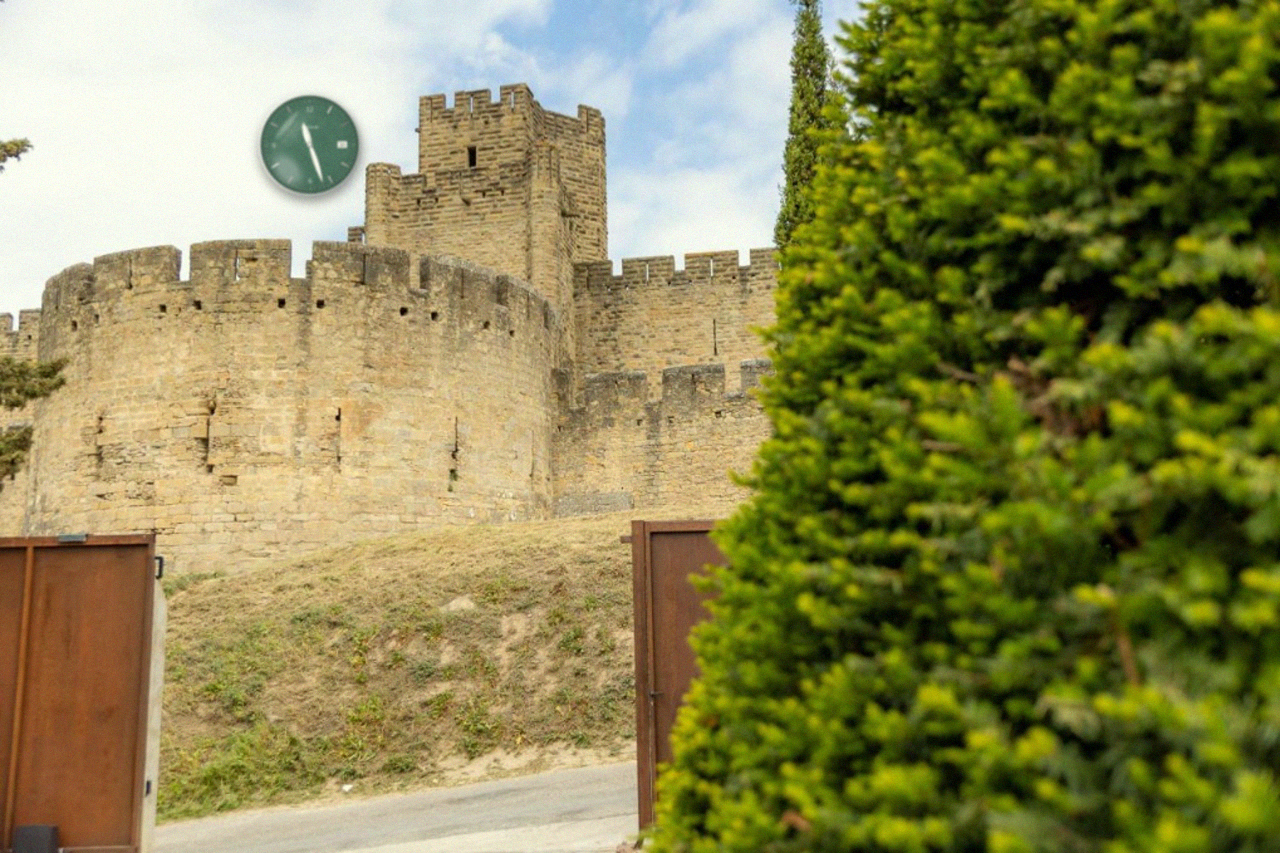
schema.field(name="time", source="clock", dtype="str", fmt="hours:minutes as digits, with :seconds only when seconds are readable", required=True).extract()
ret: 11:27
